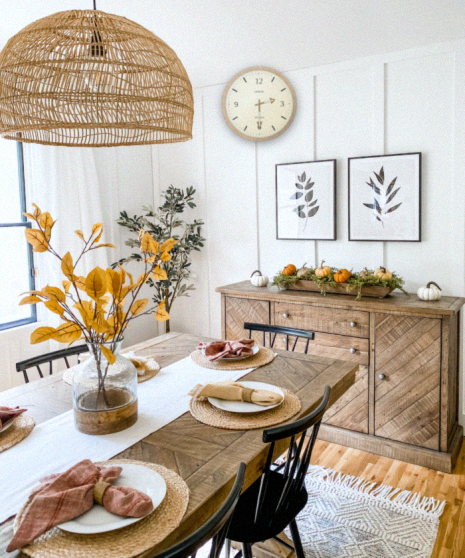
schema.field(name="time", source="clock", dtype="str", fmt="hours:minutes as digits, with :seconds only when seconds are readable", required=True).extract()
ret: 2:30
